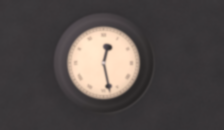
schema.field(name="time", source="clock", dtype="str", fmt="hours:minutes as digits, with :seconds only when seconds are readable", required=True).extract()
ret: 12:28
